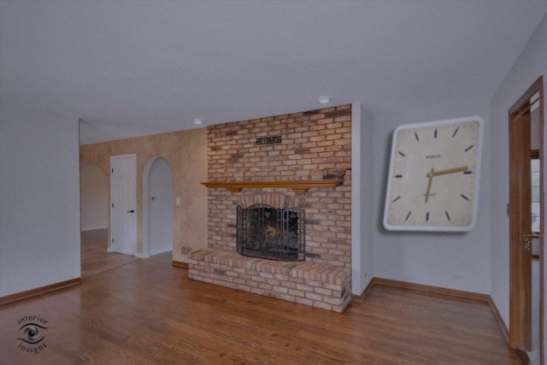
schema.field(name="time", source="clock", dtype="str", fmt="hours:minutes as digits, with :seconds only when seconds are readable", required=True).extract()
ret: 6:14
